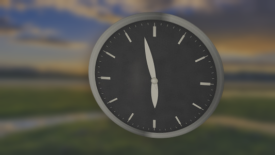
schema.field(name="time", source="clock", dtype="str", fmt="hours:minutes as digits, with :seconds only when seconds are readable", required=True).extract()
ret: 5:58
